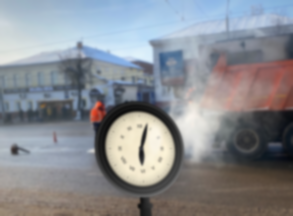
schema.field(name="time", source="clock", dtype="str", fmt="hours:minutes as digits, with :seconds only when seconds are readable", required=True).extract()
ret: 6:03
